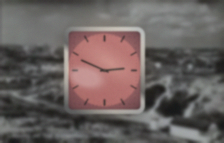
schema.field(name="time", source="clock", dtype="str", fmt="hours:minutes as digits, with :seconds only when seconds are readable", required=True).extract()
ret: 2:49
